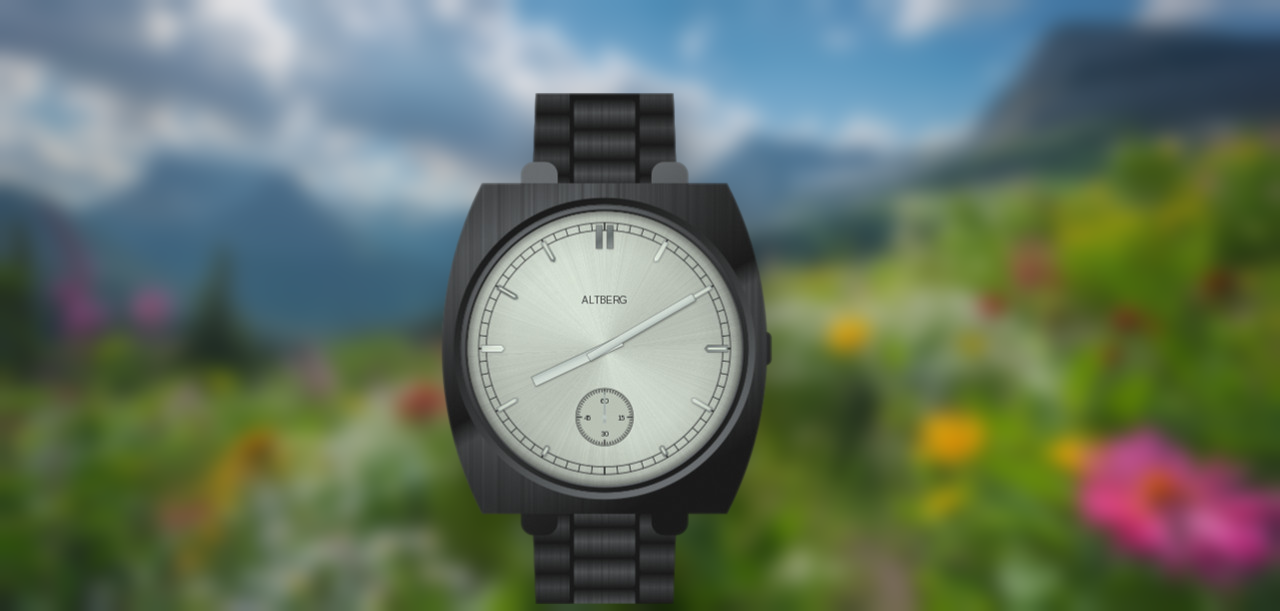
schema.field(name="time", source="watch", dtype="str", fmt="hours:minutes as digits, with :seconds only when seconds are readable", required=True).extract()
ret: 8:10
